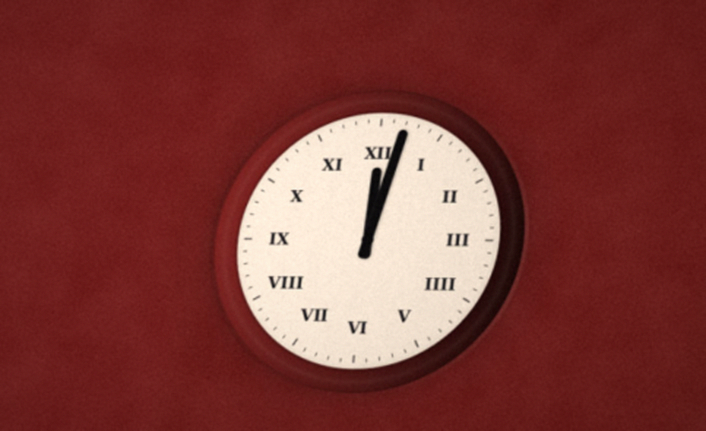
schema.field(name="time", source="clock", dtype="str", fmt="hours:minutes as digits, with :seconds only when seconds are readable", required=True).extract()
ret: 12:02
